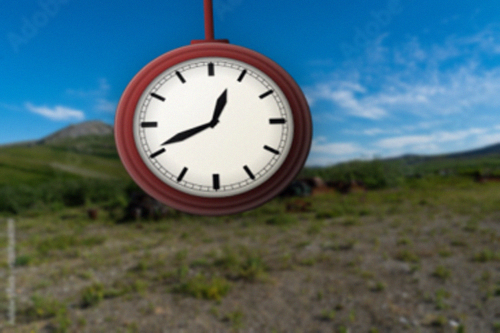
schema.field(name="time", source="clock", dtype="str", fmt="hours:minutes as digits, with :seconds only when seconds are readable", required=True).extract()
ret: 12:41
